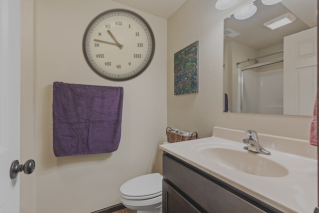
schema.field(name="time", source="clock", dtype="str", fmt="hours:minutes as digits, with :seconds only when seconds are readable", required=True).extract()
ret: 10:47
